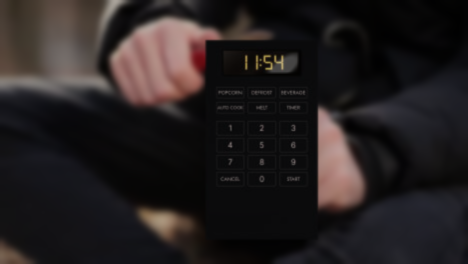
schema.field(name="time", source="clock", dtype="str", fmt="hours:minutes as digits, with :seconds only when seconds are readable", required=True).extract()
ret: 11:54
